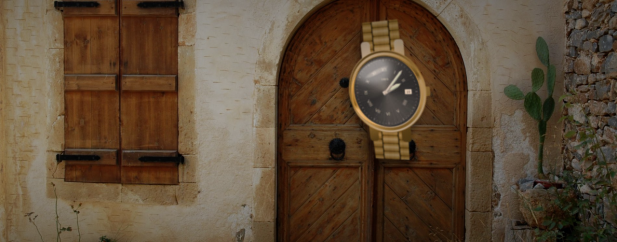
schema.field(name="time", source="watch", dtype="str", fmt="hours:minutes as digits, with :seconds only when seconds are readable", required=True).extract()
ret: 2:07
